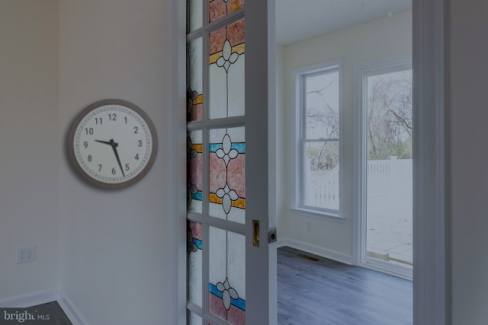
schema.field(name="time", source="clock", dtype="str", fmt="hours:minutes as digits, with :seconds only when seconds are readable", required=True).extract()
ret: 9:27
